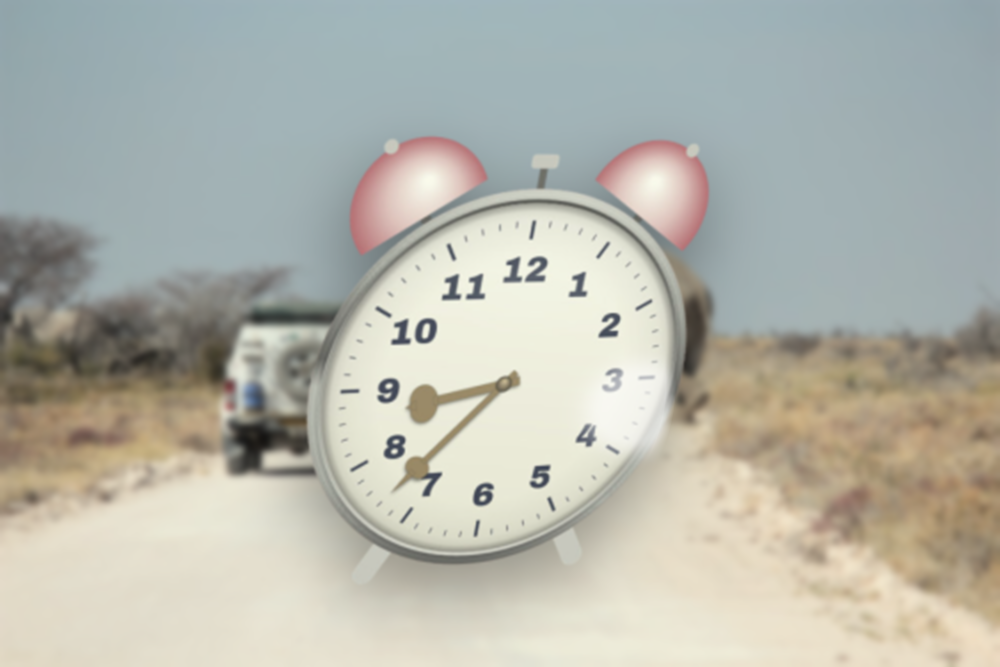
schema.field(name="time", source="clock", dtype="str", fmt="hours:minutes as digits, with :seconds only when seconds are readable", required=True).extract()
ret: 8:37
